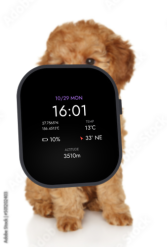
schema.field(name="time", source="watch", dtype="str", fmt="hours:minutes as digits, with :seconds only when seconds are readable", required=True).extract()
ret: 16:01
